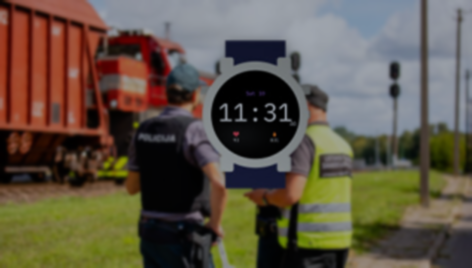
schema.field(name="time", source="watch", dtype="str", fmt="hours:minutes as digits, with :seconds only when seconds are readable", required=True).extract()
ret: 11:31
